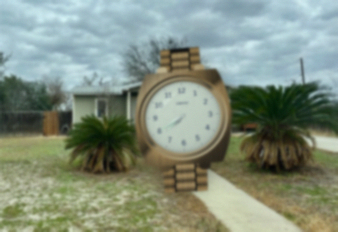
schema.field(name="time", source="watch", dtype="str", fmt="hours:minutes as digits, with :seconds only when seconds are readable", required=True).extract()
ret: 7:40
